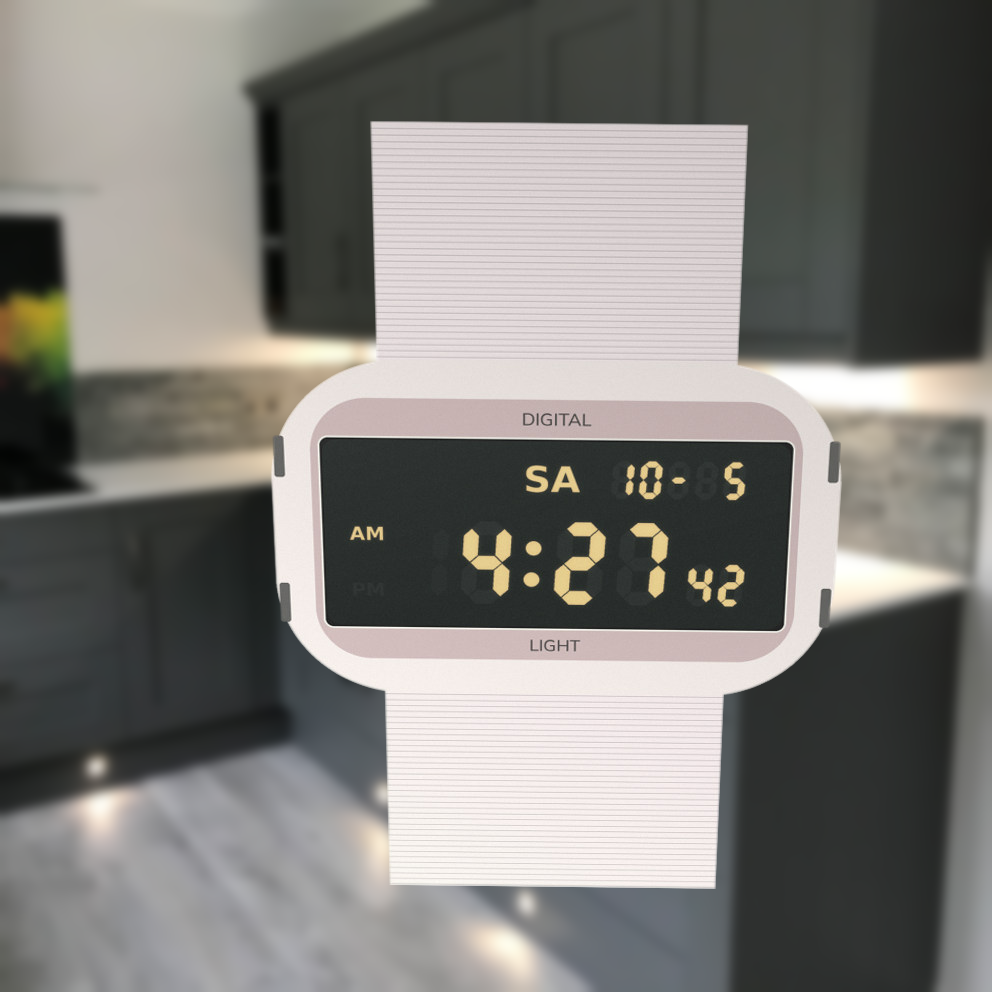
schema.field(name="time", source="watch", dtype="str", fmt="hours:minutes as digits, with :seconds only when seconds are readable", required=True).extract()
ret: 4:27:42
